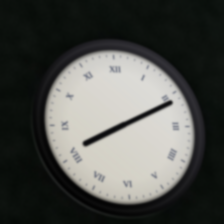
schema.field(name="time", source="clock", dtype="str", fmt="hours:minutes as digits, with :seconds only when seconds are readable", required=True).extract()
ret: 8:11
